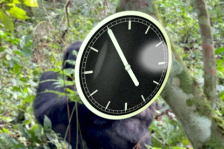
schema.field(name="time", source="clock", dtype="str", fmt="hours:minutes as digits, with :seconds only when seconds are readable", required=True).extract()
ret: 4:55
